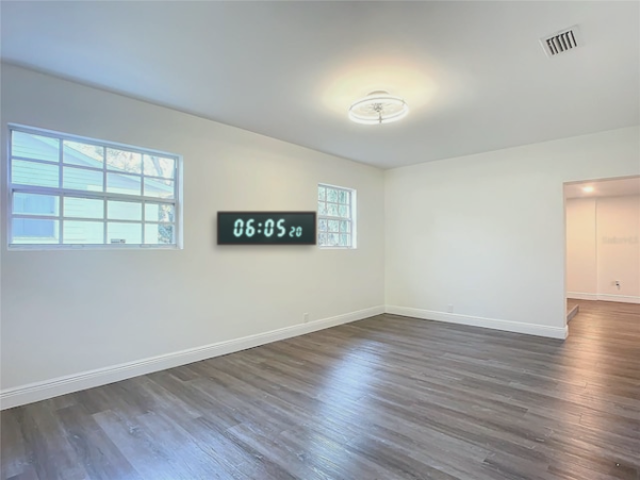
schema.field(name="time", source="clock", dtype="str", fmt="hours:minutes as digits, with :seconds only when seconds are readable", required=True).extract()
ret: 6:05:20
